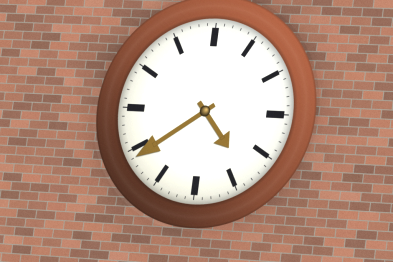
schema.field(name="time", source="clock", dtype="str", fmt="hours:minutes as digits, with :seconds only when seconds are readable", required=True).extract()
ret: 4:39
